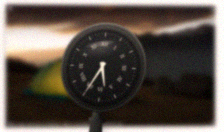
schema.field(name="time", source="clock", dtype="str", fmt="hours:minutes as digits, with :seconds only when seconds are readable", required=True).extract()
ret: 5:35
